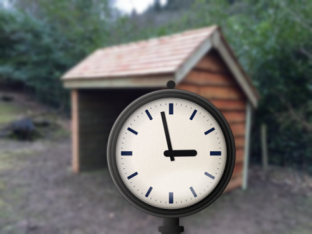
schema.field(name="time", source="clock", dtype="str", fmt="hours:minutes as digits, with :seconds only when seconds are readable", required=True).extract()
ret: 2:58
